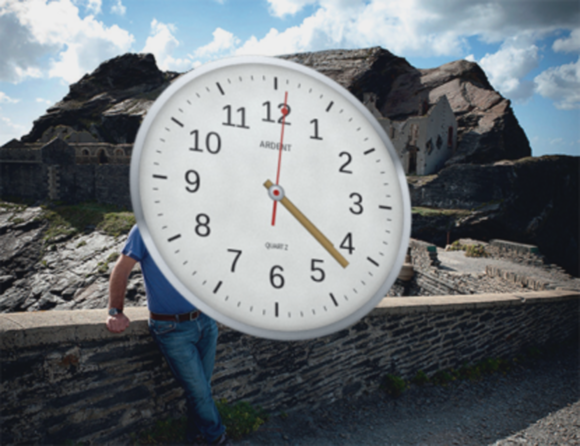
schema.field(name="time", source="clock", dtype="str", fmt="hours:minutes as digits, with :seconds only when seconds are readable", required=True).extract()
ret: 4:22:01
